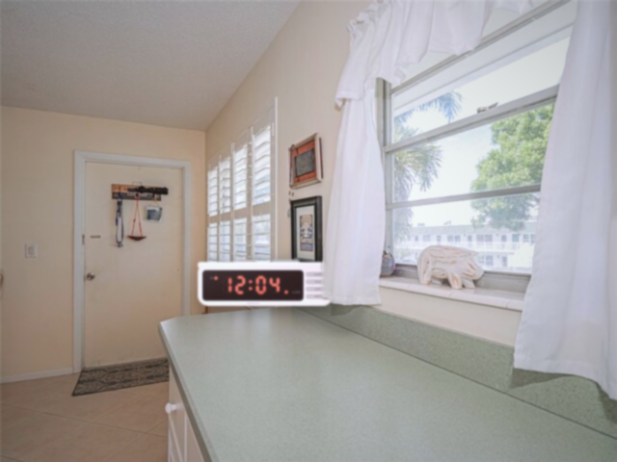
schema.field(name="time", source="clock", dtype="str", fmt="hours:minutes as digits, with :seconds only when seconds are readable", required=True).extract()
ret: 12:04
